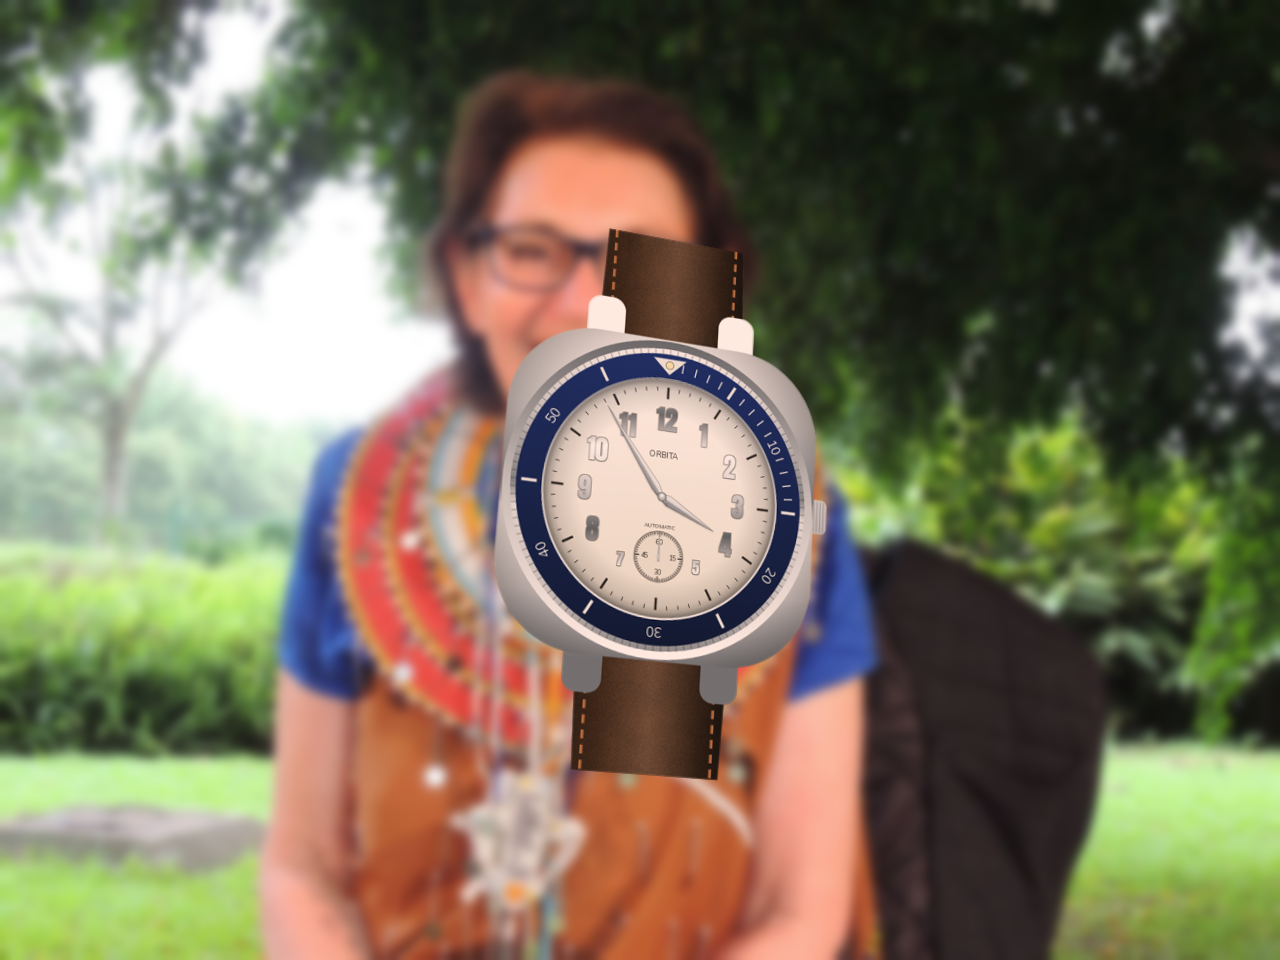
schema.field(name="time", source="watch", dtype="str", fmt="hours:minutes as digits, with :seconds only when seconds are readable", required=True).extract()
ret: 3:54
